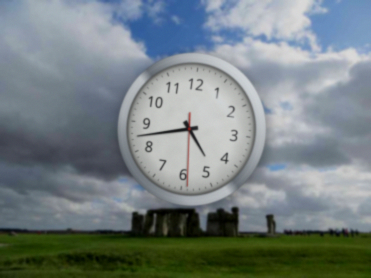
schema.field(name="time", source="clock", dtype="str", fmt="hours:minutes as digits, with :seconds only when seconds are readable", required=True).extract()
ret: 4:42:29
